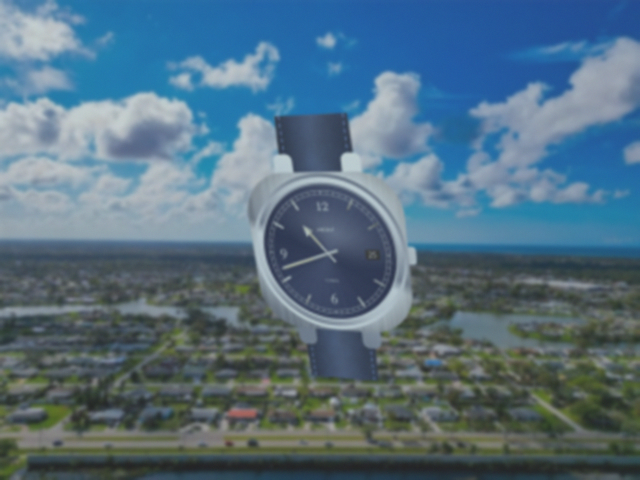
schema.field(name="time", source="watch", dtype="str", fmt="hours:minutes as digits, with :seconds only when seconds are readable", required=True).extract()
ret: 10:42
